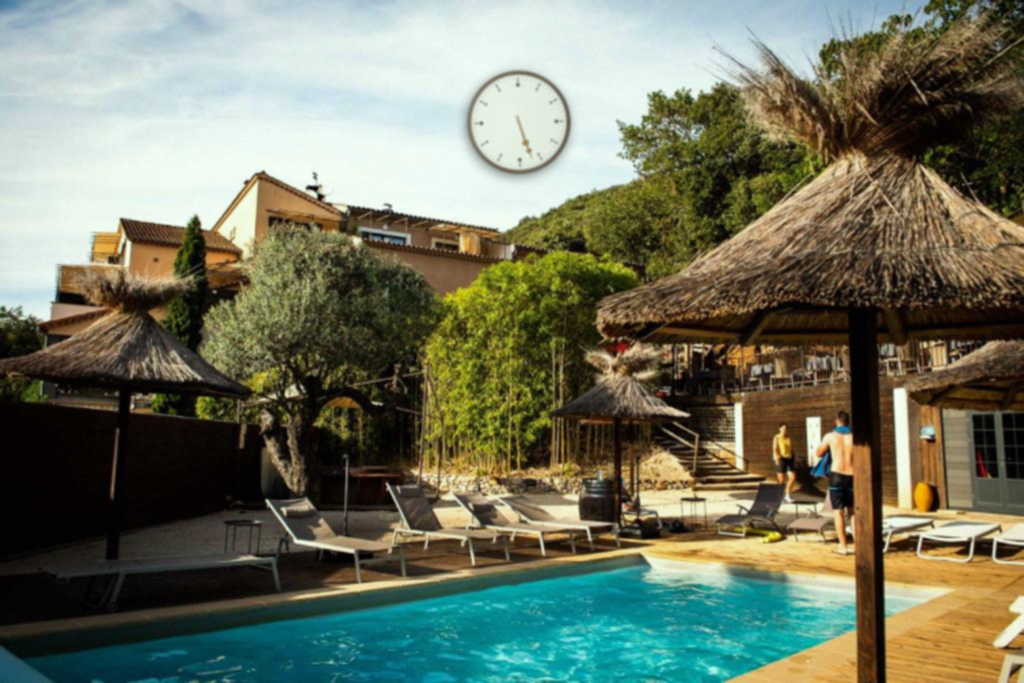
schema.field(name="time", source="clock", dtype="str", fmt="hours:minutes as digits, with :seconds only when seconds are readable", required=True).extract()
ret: 5:27
